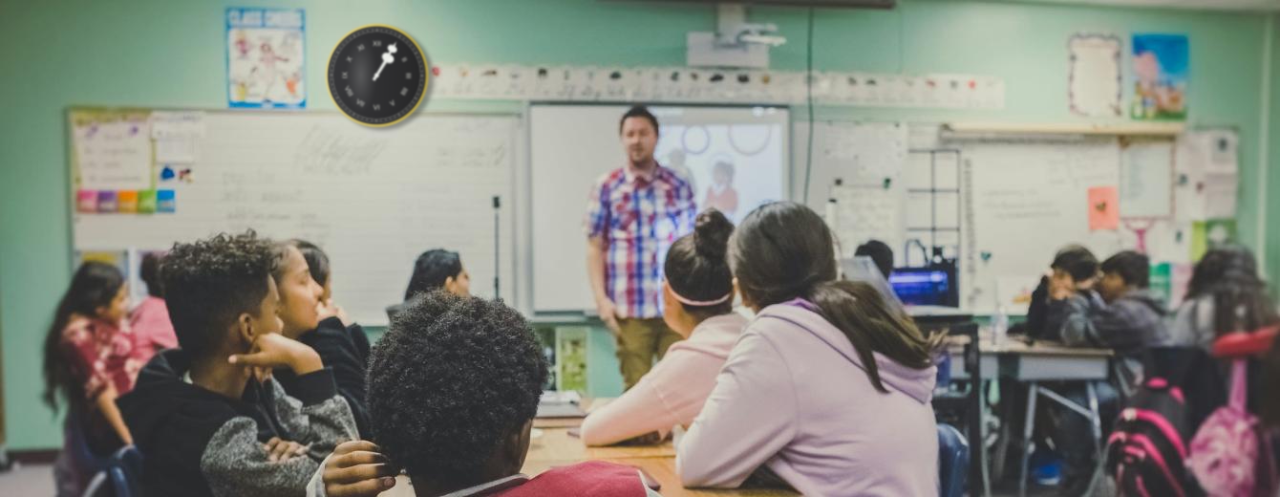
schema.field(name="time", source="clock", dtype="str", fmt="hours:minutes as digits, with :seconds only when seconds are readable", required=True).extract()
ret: 1:05
